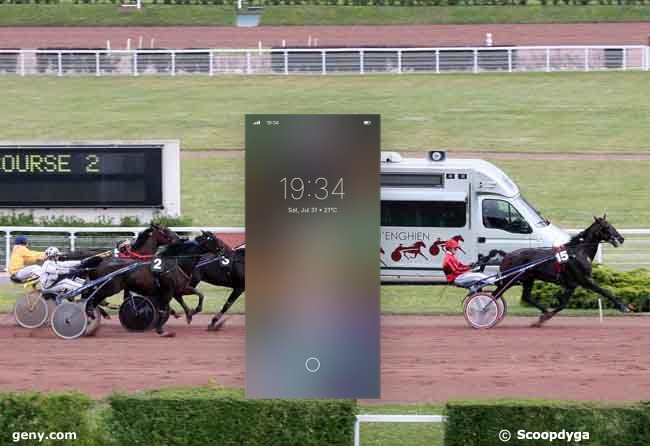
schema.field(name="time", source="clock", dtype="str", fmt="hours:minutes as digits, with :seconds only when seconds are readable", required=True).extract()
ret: 19:34
